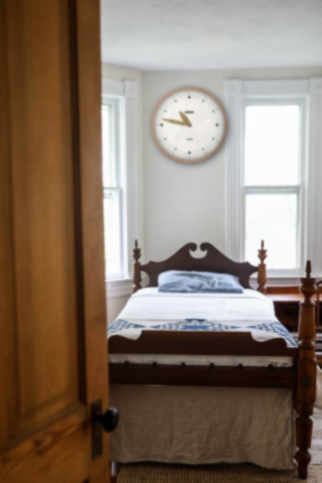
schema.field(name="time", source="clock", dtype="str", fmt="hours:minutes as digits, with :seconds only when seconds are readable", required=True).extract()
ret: 10:47
